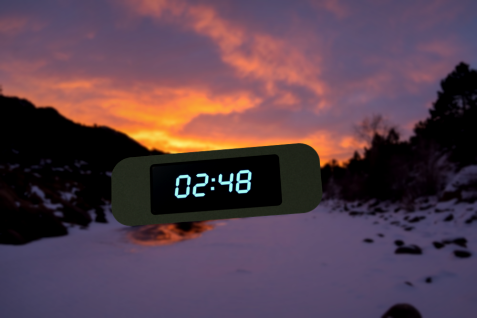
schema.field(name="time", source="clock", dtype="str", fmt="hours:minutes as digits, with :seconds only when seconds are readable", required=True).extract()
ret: 2:48
